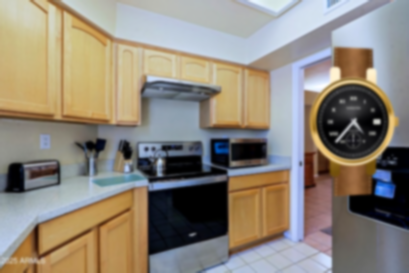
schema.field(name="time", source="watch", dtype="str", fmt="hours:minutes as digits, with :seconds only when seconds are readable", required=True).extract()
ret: 4:37
